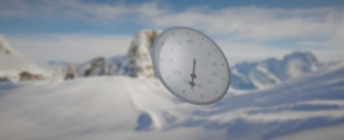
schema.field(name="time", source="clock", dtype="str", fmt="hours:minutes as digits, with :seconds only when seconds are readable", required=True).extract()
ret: 6:33
